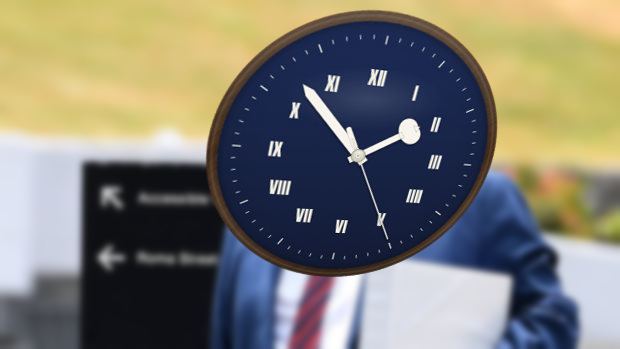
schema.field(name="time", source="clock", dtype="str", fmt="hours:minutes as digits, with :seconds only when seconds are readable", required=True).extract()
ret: 1:52:25
